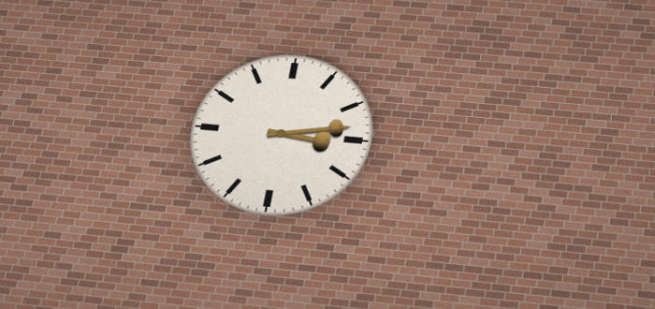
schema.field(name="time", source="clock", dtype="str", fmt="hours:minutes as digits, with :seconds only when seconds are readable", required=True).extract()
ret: 3:13
